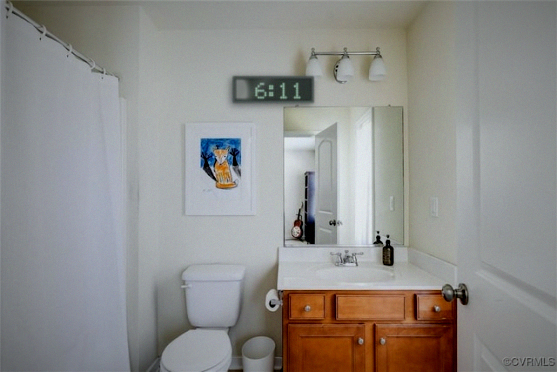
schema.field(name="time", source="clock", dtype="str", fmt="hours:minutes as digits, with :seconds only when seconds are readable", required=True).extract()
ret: 6:11
